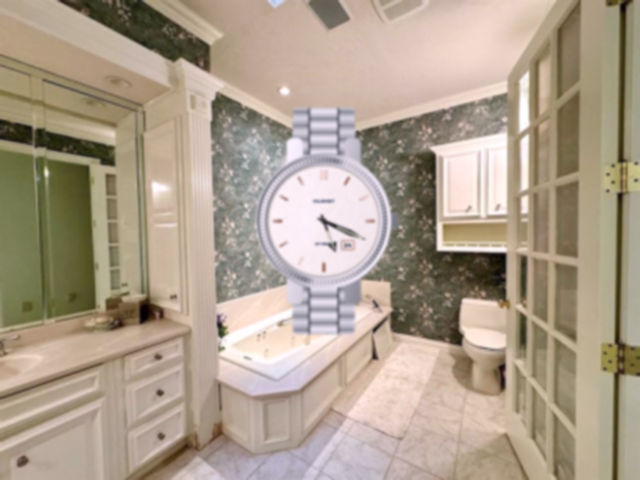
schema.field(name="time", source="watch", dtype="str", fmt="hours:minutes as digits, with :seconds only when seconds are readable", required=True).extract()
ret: 5:19
